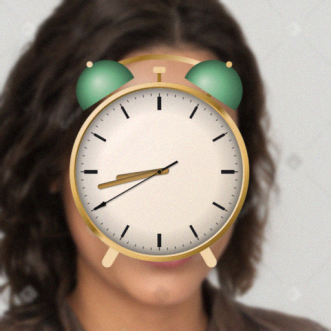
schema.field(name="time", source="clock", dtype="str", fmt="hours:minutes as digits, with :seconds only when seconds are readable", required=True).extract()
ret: 8:42:40
